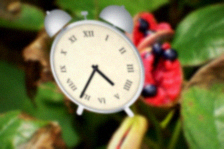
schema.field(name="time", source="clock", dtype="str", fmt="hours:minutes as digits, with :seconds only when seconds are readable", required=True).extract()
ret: 4:36
